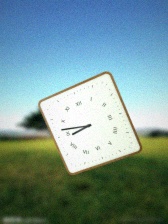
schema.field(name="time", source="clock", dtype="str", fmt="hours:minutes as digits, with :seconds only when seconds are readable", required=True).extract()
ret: 8:47
